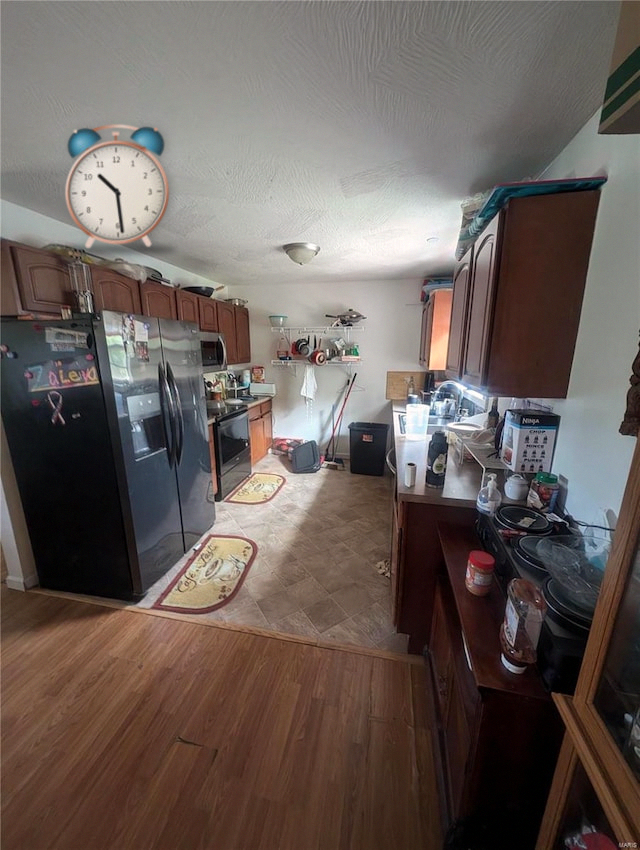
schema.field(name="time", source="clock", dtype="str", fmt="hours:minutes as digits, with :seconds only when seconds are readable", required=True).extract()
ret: 10:29
